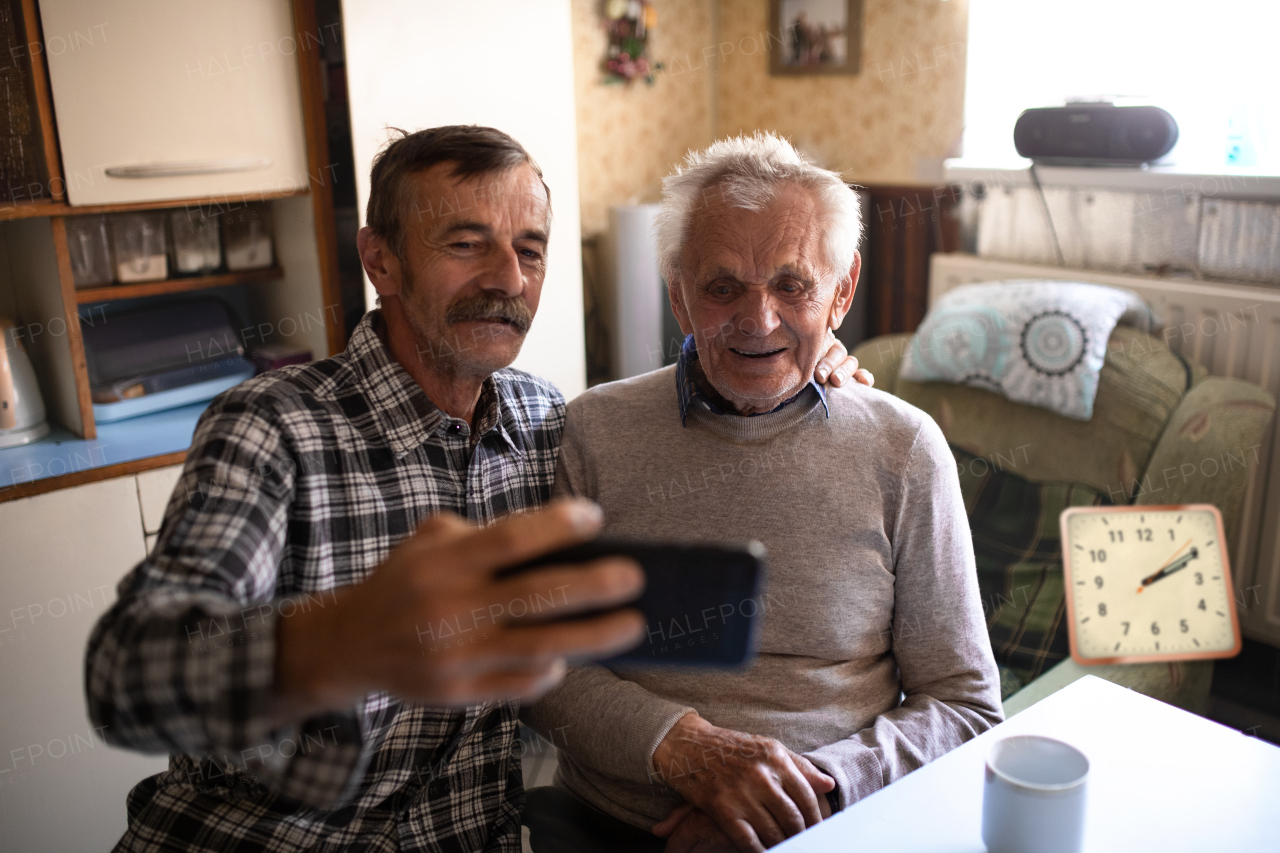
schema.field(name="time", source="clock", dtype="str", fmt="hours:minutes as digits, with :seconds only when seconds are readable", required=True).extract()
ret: 2:10:08
